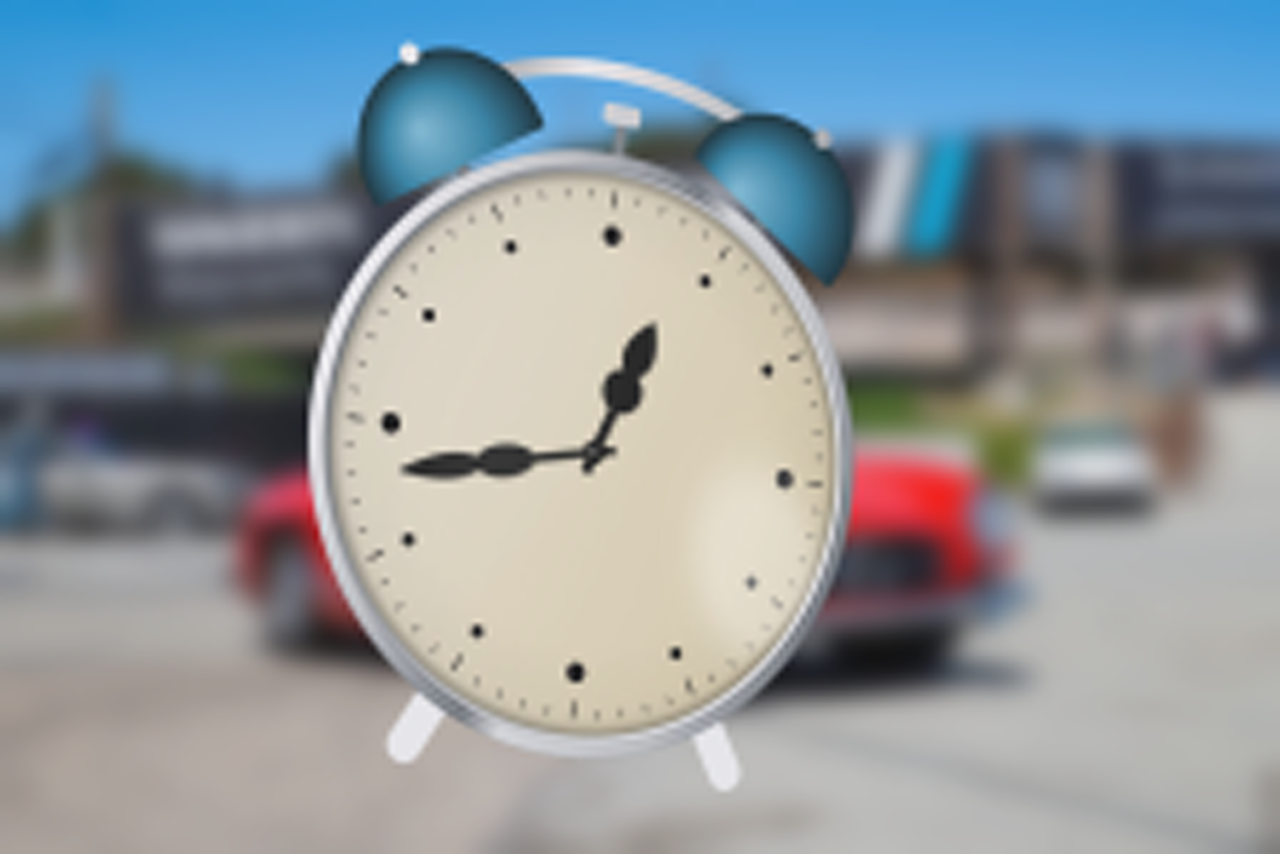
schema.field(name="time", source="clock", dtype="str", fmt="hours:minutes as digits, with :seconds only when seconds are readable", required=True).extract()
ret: 12:43
